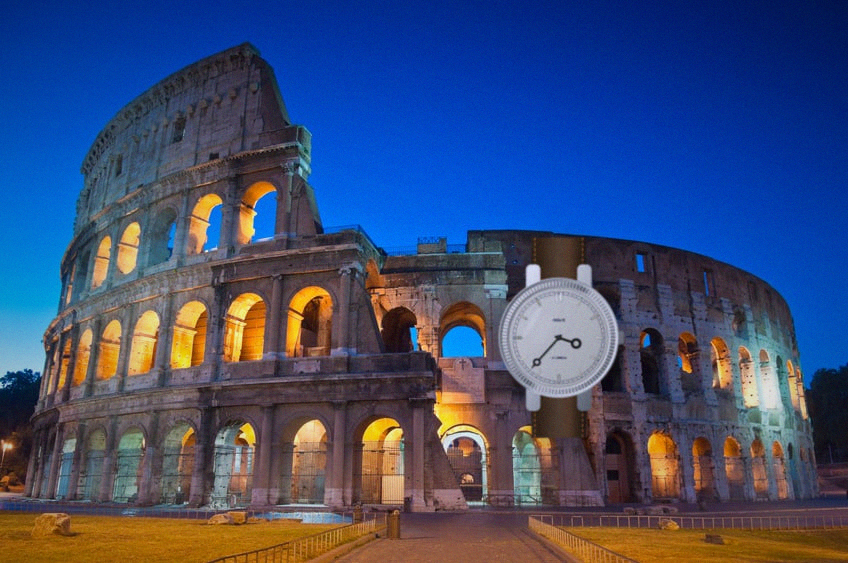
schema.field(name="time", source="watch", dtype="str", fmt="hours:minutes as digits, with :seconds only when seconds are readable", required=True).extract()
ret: 3:37
